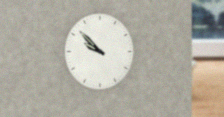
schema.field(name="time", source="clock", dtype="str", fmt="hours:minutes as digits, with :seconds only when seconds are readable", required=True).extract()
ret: 9:52
